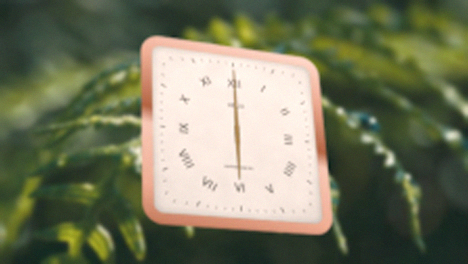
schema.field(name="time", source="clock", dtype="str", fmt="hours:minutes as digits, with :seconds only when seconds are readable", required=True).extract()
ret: 6:00
